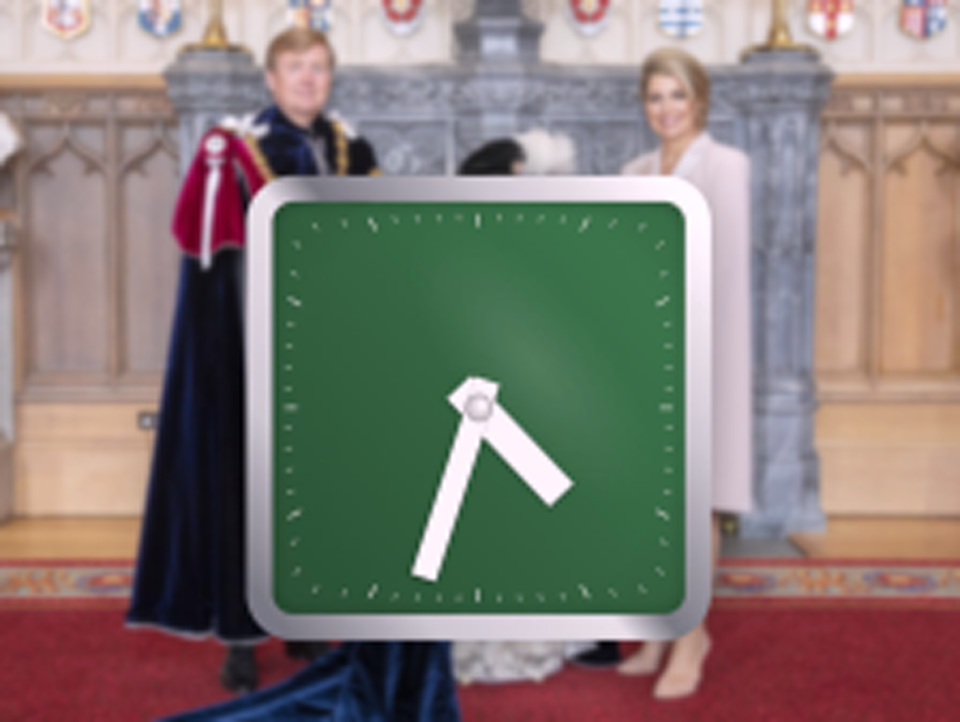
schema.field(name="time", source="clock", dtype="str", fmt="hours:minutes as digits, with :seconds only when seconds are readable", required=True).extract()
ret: 4:33
